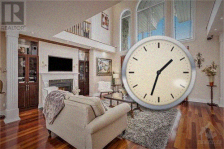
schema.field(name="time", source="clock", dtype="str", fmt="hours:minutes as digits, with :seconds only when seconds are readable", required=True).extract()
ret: 1:33
